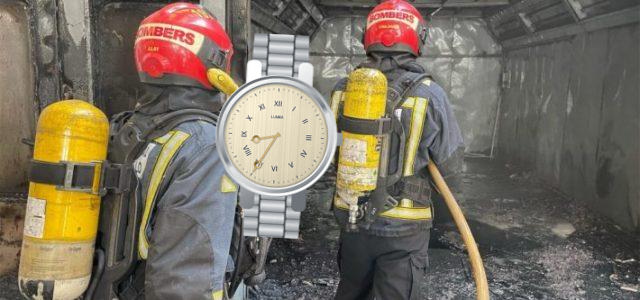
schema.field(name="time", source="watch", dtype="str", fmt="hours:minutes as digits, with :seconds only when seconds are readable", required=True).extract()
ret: 8:35
